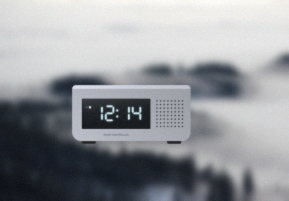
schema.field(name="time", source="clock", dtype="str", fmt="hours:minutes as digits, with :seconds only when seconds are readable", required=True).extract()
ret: 12:14
